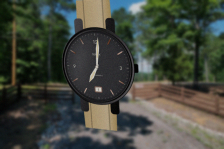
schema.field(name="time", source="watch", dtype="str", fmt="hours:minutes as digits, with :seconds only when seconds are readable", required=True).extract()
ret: 7:01
